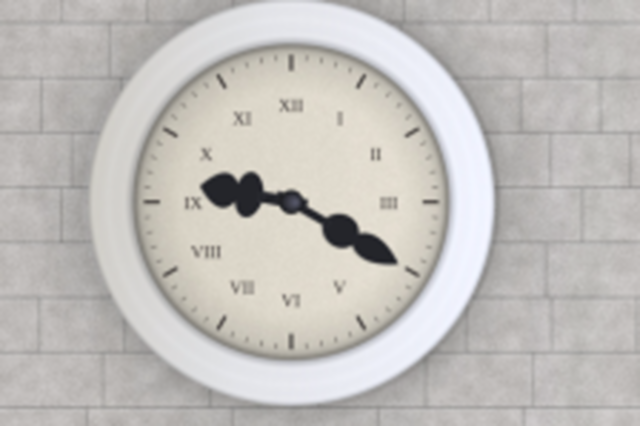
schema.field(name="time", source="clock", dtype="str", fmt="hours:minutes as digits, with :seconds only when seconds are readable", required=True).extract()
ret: 9:20
